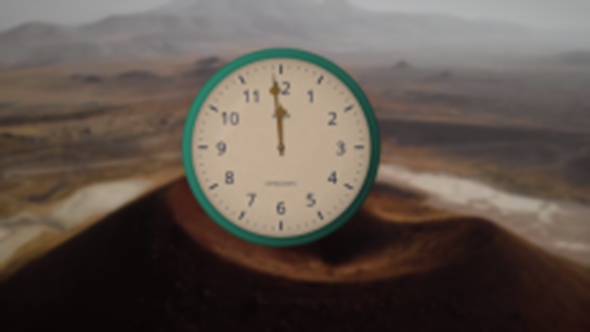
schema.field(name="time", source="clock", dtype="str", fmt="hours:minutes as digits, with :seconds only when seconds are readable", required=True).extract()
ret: 11:59
